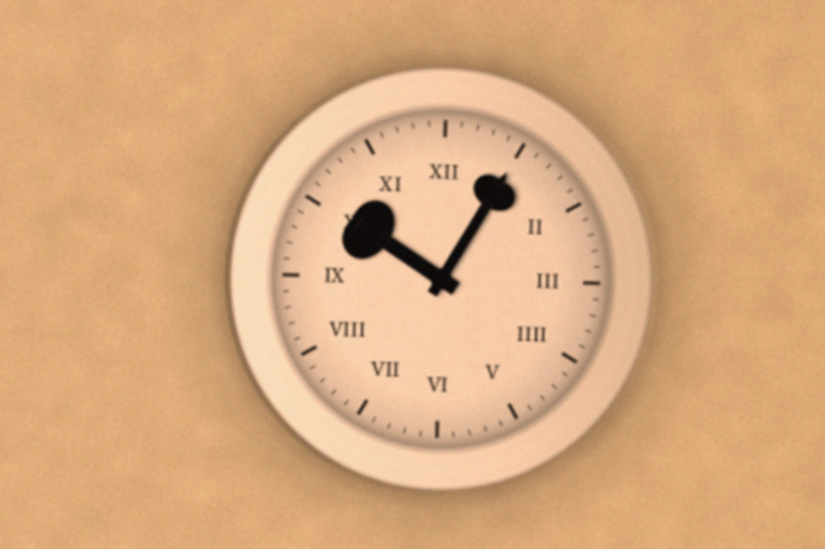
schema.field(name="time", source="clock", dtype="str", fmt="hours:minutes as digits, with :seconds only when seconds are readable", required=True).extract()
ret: 10:05
